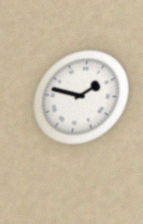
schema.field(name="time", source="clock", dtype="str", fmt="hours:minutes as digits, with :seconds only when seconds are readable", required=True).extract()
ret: 1:47
